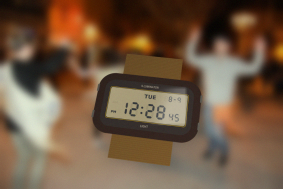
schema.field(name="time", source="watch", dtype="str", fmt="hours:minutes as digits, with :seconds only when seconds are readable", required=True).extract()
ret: 12:28:45
